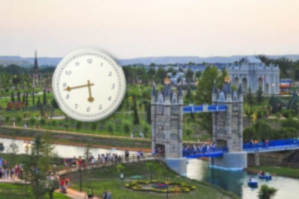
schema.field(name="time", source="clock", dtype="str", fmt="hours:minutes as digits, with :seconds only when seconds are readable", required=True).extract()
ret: 5:43
